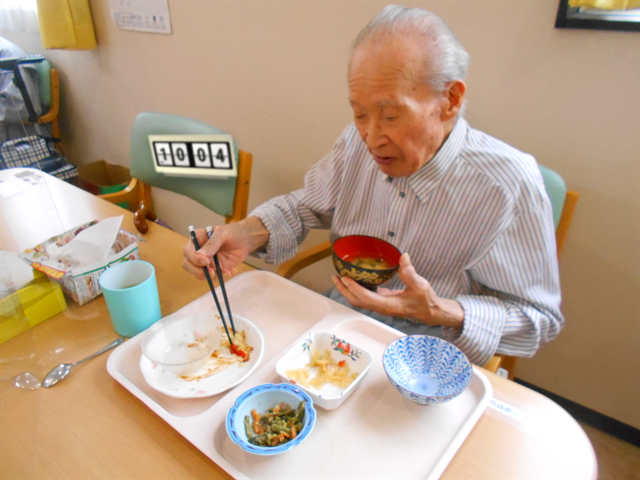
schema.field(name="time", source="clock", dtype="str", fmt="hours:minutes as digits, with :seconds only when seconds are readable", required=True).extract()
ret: 10:04
